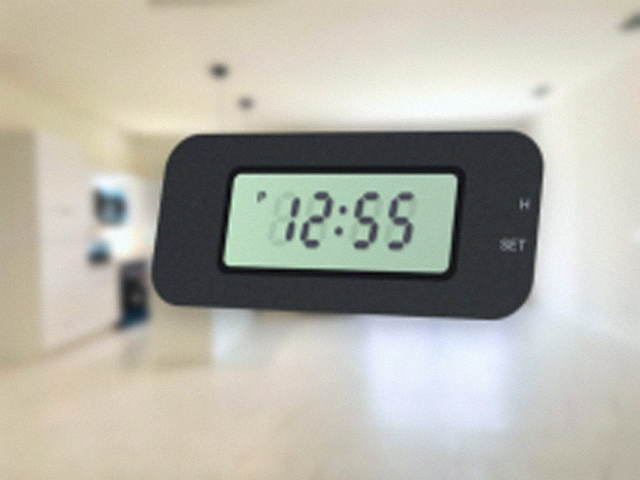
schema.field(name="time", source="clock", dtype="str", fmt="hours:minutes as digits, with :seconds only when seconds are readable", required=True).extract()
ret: 12:55
